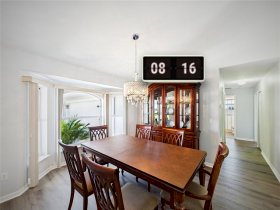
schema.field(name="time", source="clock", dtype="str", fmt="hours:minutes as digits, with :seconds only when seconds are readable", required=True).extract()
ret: 8:16
